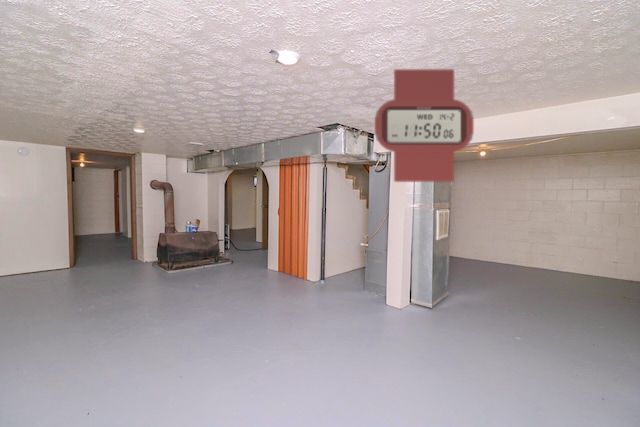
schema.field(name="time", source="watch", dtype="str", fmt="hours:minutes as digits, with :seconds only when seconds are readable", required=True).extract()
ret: 11:50
